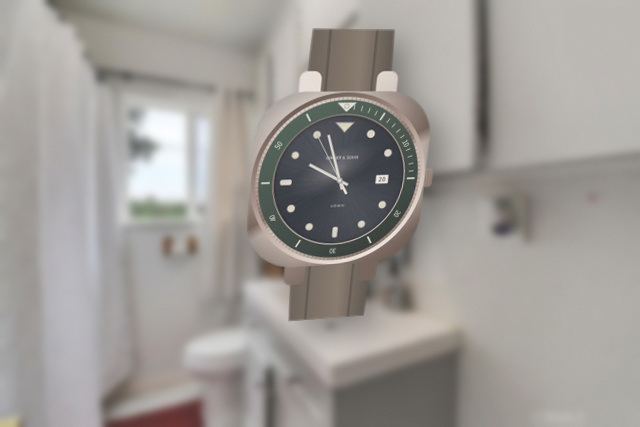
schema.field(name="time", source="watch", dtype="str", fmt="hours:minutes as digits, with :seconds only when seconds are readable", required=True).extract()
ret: 9:56:55
